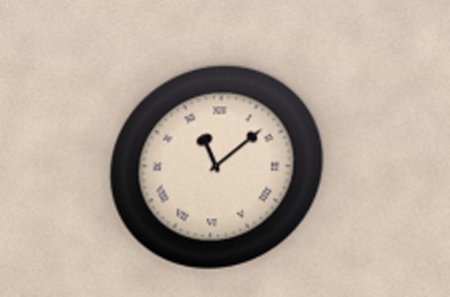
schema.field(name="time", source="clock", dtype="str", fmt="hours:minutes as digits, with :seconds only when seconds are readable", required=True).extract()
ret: 11:08
